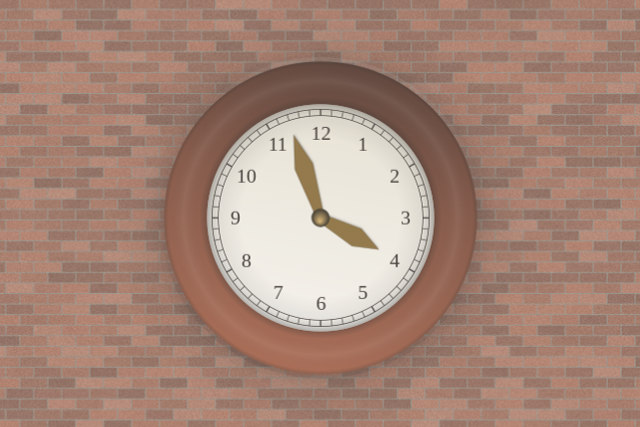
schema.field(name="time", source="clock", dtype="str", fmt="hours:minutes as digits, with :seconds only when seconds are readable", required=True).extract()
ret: 3:57
